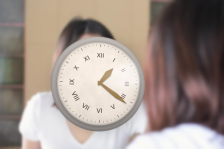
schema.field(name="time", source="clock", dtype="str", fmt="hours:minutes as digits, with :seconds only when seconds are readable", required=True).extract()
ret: 1:21
